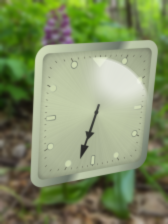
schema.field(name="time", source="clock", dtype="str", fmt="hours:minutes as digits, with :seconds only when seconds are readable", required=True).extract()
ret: 6:33
